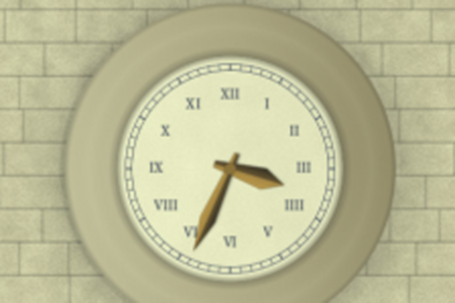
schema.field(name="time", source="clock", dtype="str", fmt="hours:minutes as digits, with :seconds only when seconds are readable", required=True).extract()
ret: 3:34
